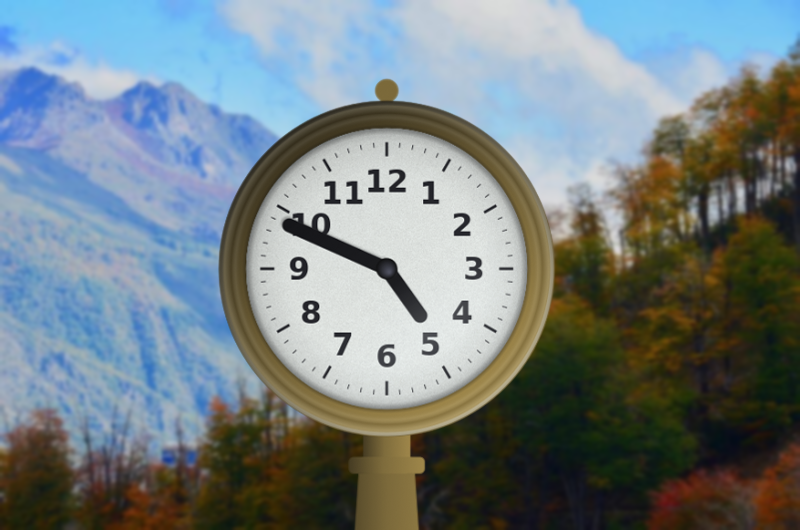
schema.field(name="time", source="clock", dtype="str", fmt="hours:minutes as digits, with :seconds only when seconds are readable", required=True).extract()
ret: 4:49
